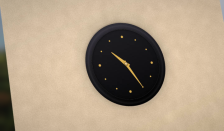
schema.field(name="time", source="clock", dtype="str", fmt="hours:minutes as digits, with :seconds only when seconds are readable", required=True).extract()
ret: 10:25
